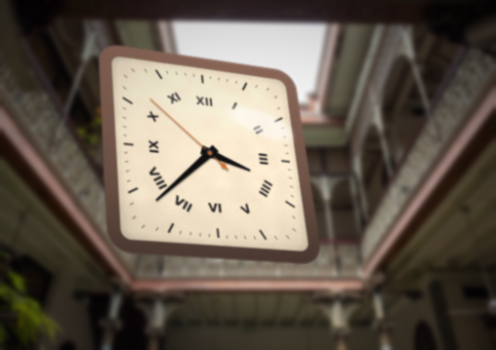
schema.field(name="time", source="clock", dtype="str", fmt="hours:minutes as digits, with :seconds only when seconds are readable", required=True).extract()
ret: 3:37:52
